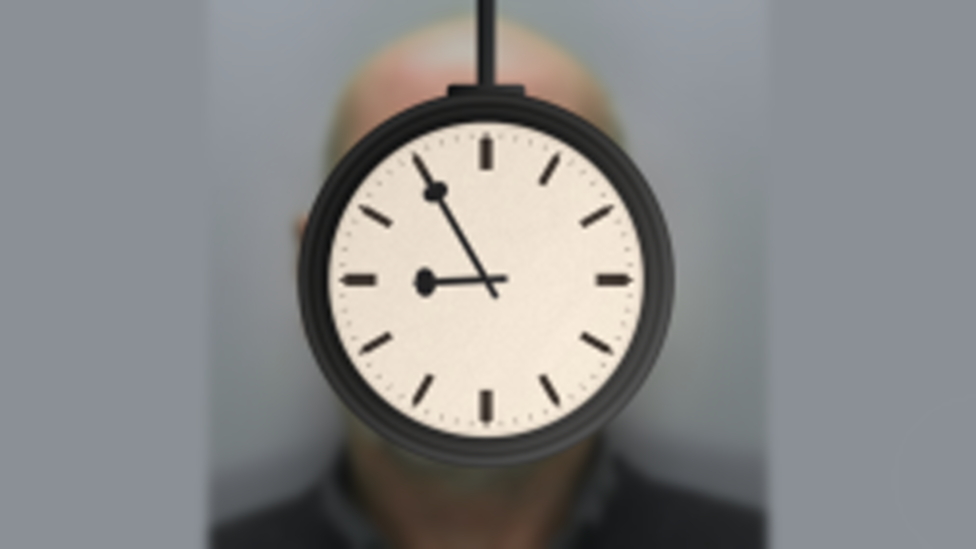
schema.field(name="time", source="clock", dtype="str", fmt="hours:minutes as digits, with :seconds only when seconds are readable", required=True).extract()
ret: 8:55
